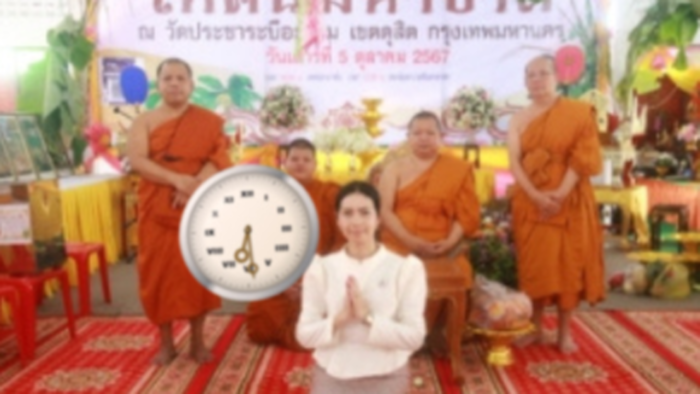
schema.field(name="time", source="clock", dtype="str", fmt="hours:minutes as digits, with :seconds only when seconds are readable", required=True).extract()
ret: 6:29
